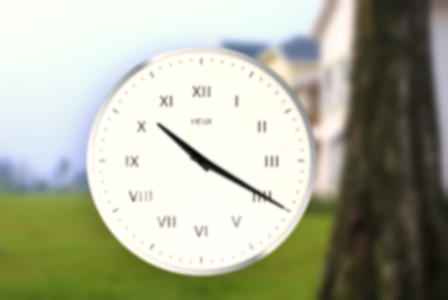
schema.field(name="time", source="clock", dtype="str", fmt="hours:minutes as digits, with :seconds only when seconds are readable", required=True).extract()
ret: 10:20
